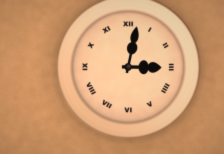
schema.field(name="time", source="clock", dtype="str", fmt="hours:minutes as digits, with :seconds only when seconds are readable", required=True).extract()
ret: 3:02
